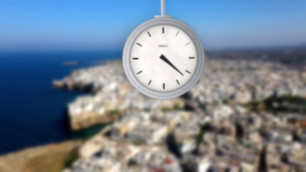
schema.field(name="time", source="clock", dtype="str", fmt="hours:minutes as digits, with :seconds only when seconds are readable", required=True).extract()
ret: 4:22
